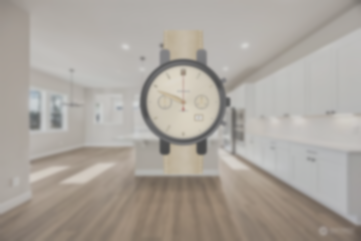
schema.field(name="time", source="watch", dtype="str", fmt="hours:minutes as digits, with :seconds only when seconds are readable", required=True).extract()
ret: 9:49
